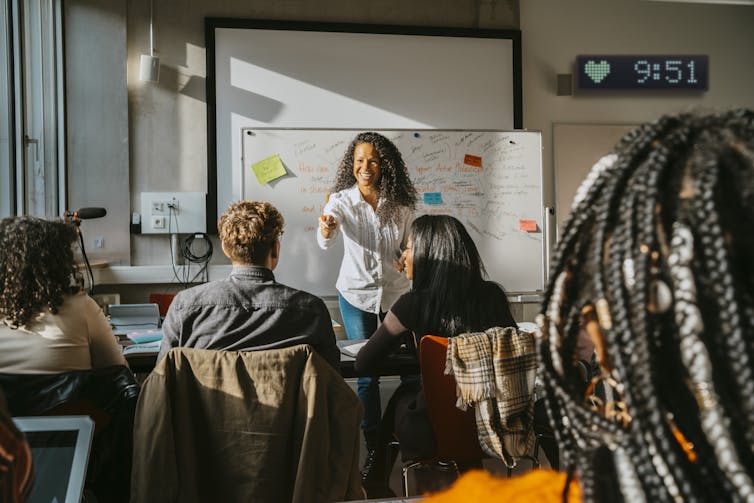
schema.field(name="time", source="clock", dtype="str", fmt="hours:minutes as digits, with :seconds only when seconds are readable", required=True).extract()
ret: 9:51
